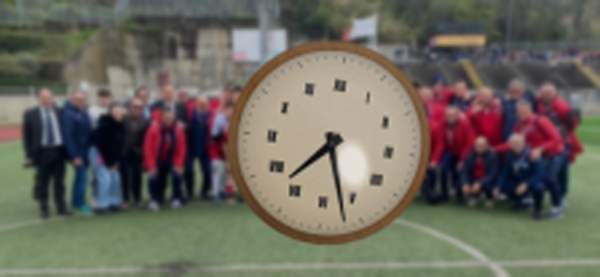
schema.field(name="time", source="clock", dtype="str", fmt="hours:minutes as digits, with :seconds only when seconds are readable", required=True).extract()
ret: 7:27
